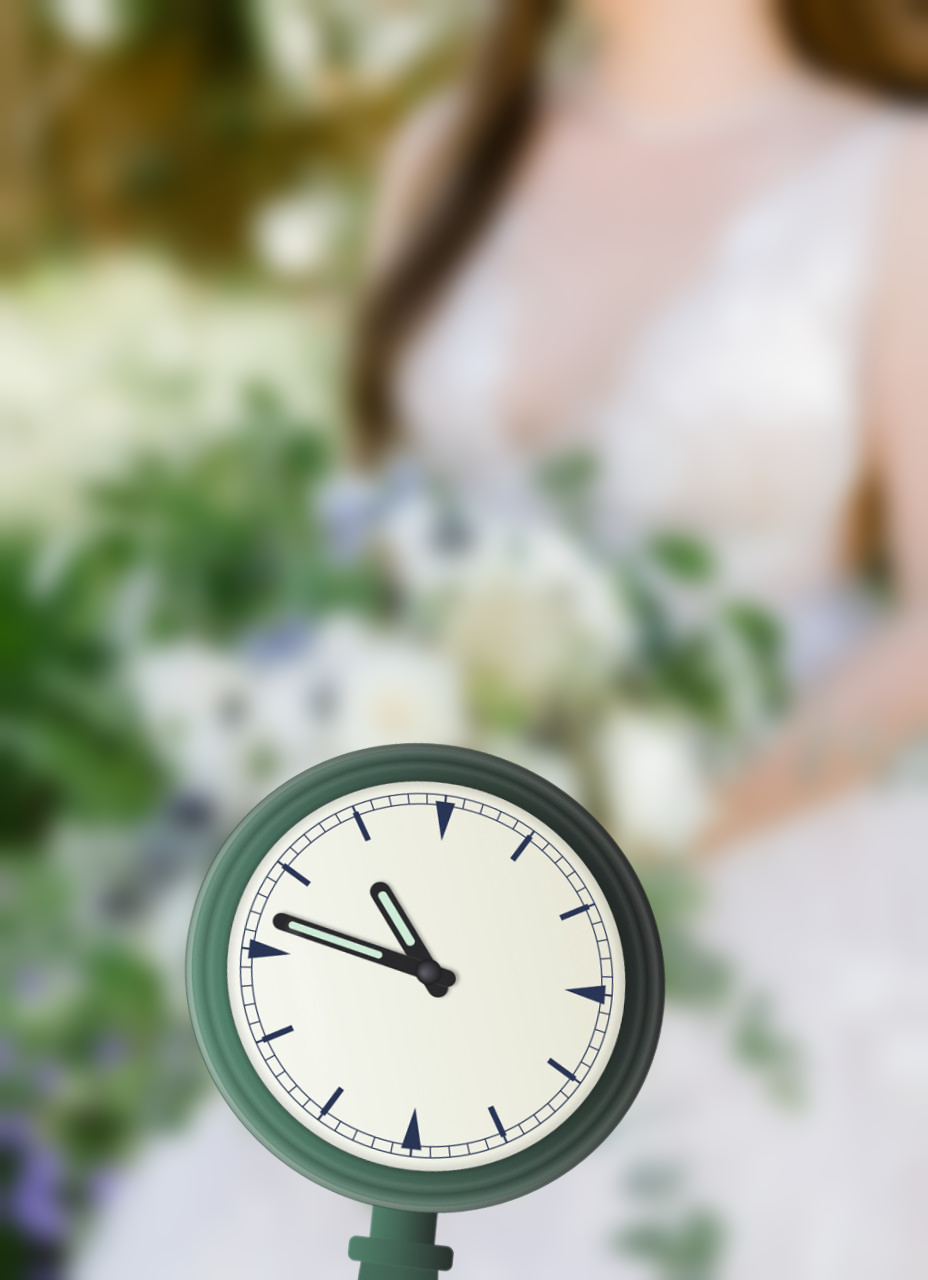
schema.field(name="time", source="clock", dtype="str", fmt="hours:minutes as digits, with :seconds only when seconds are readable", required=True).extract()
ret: 10:47
